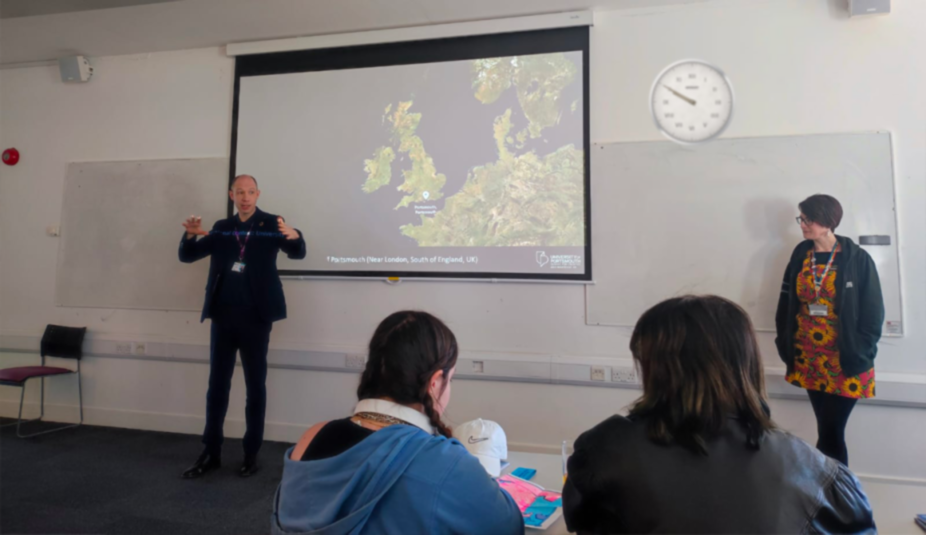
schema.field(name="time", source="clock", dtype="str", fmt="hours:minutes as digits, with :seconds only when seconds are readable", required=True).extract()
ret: 9:50
